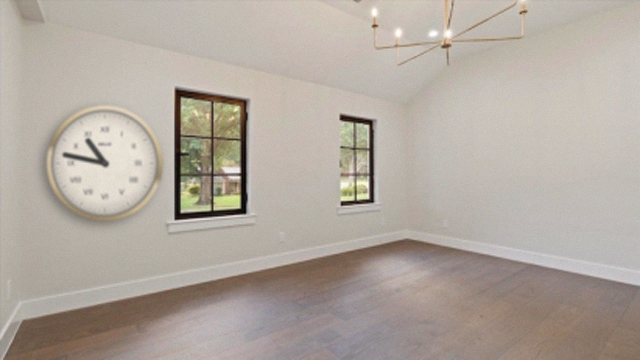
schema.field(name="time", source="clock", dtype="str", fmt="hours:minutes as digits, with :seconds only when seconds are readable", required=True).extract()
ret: 10:47
